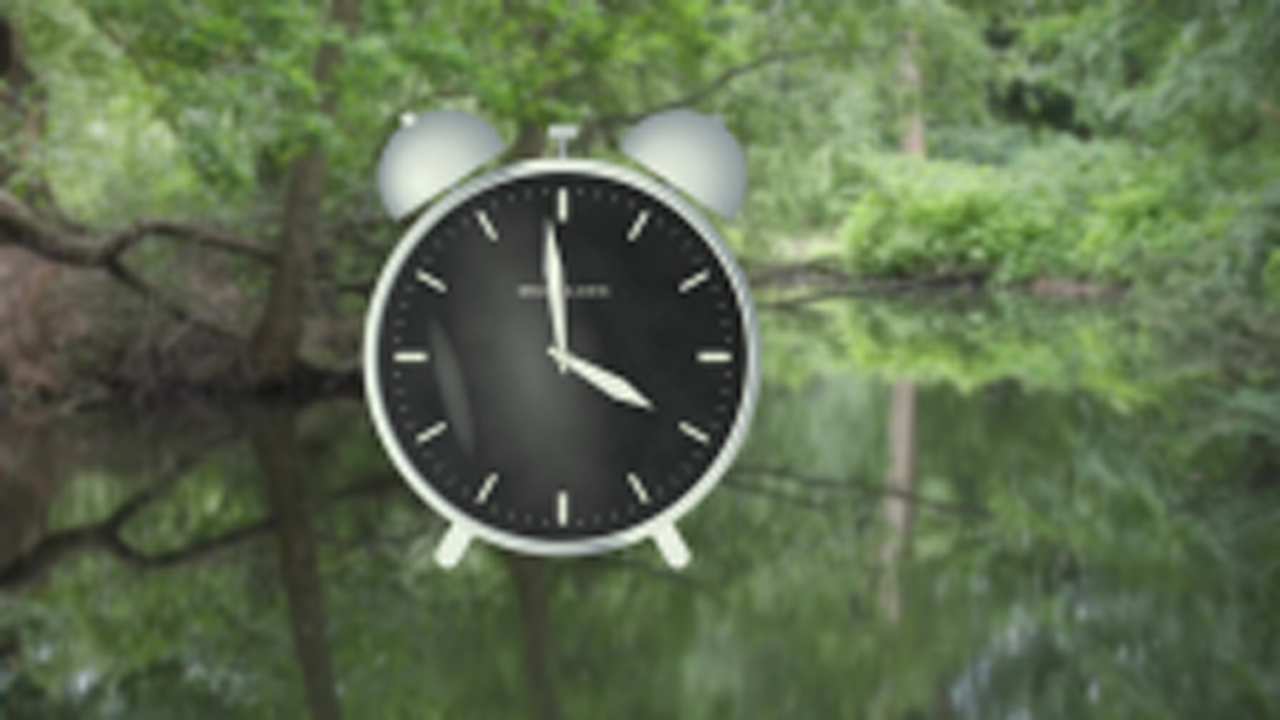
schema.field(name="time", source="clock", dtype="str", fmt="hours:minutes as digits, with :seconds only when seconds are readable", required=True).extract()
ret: 3:59
